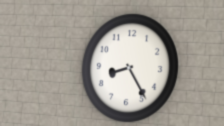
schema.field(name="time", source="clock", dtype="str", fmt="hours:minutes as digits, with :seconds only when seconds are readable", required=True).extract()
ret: 8:24
